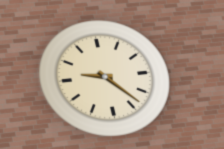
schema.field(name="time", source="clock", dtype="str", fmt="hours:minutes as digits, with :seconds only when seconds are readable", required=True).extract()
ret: 9:23
